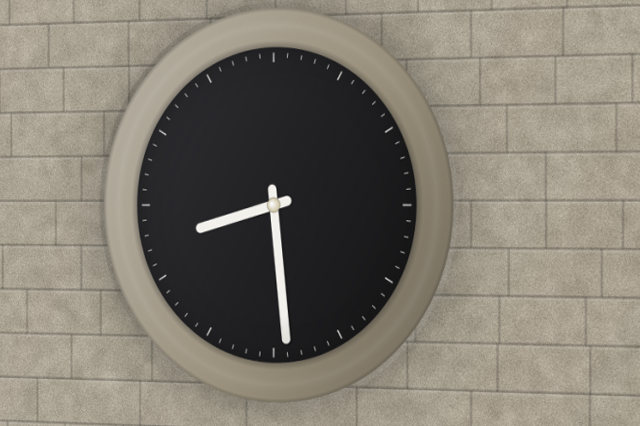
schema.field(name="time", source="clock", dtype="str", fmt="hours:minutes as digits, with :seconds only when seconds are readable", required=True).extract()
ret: 8:29
